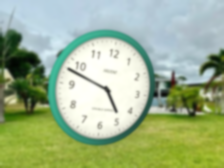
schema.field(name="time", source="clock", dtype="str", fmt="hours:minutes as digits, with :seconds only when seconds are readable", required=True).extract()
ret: 4:48
